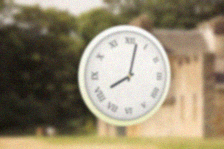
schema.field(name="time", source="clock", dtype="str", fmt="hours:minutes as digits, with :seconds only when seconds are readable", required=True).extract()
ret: 8:02
